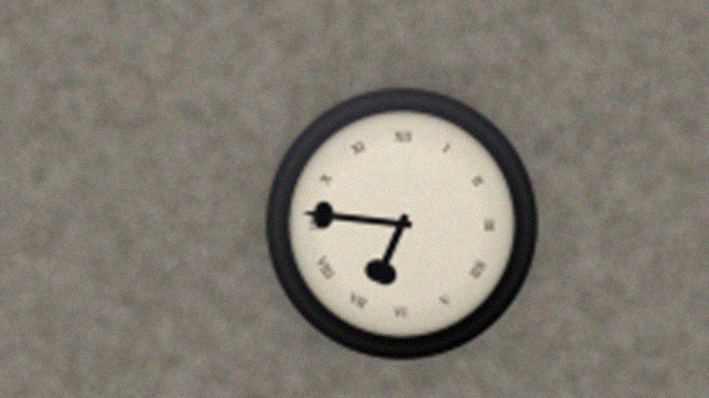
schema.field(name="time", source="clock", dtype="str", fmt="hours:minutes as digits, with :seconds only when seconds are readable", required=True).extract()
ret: 6:46
